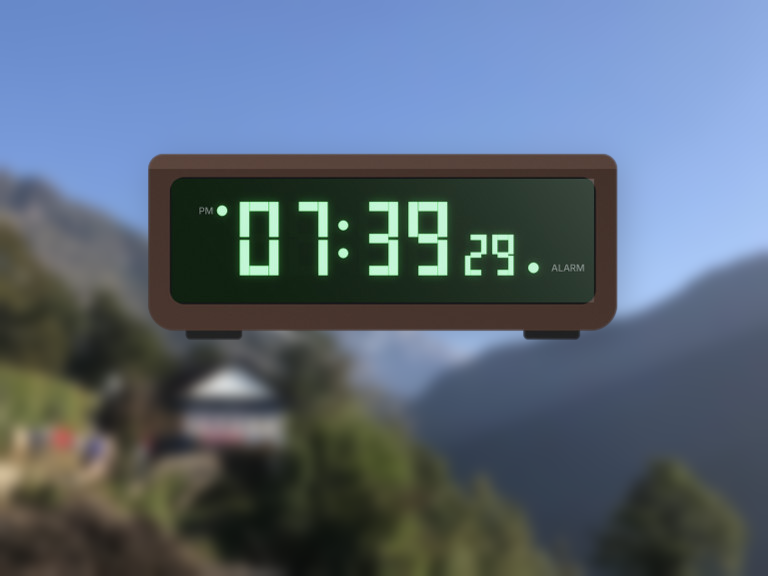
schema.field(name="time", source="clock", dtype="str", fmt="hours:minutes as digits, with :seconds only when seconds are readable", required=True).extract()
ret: 7:39:29
